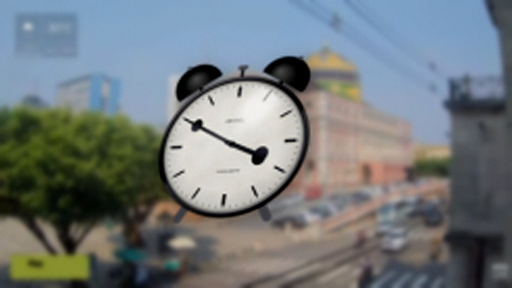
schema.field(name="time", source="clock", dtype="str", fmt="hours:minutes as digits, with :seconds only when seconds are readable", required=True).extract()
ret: 3:50
